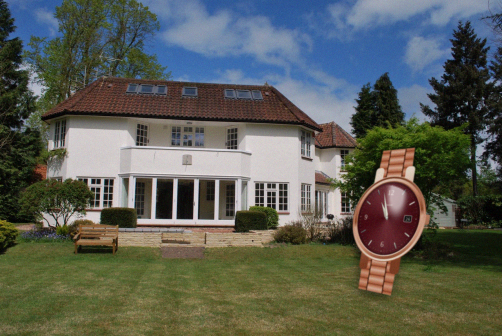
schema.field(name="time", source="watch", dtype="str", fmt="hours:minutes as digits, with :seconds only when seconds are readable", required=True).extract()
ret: 10:57
